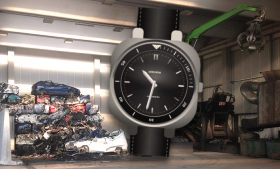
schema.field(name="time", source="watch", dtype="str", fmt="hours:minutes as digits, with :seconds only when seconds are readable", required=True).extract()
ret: 10:32
